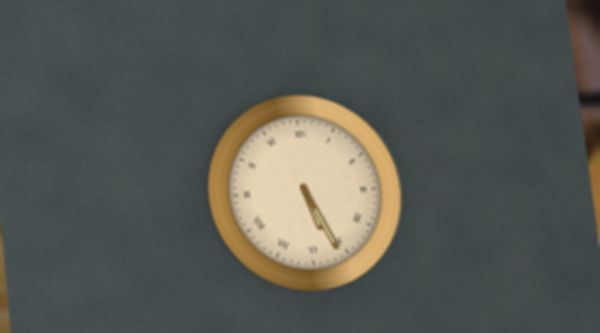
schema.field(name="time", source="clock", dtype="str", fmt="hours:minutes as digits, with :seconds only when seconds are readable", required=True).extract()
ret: 5:26
